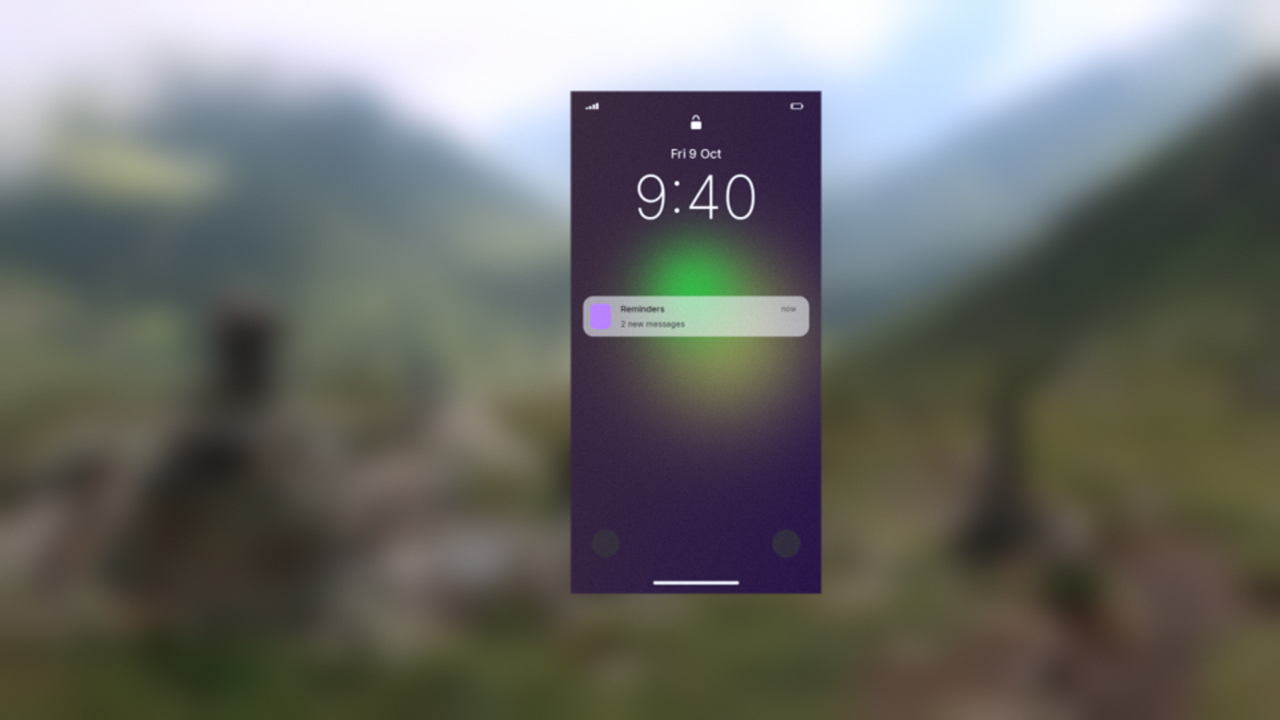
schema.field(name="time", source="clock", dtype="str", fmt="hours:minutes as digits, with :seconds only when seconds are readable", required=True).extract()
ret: 9:40
